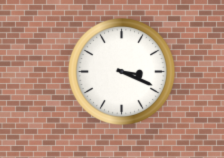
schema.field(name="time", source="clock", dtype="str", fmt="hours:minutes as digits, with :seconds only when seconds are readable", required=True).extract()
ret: 3:19
